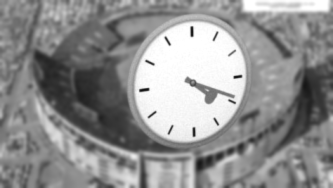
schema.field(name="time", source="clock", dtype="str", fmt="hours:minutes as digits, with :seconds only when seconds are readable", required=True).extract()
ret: 4:19
